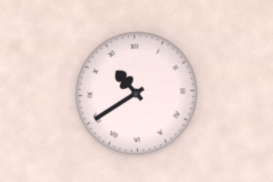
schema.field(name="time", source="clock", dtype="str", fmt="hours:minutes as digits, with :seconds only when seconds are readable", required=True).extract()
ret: 10:40
